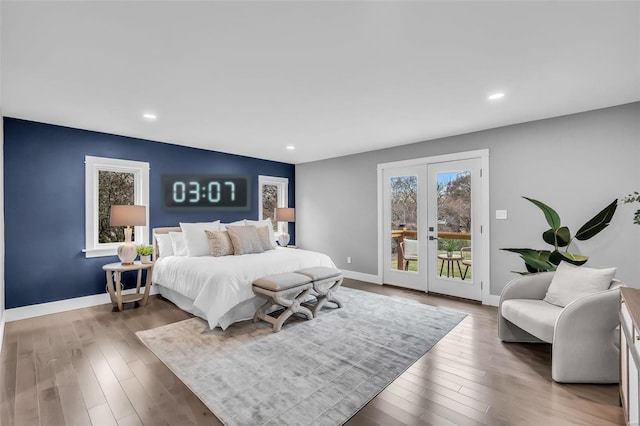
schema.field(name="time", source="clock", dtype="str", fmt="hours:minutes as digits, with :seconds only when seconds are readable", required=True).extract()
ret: 3:07
